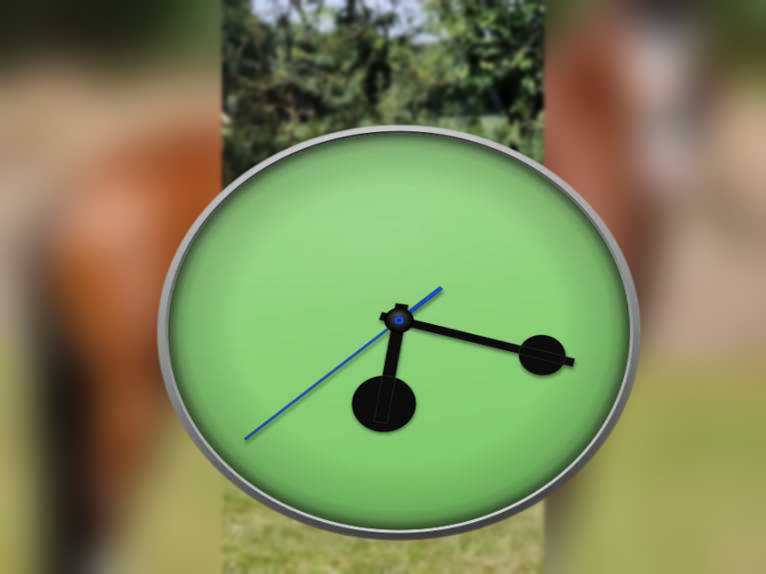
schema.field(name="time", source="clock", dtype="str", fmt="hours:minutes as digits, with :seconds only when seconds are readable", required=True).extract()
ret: 6:17:38
